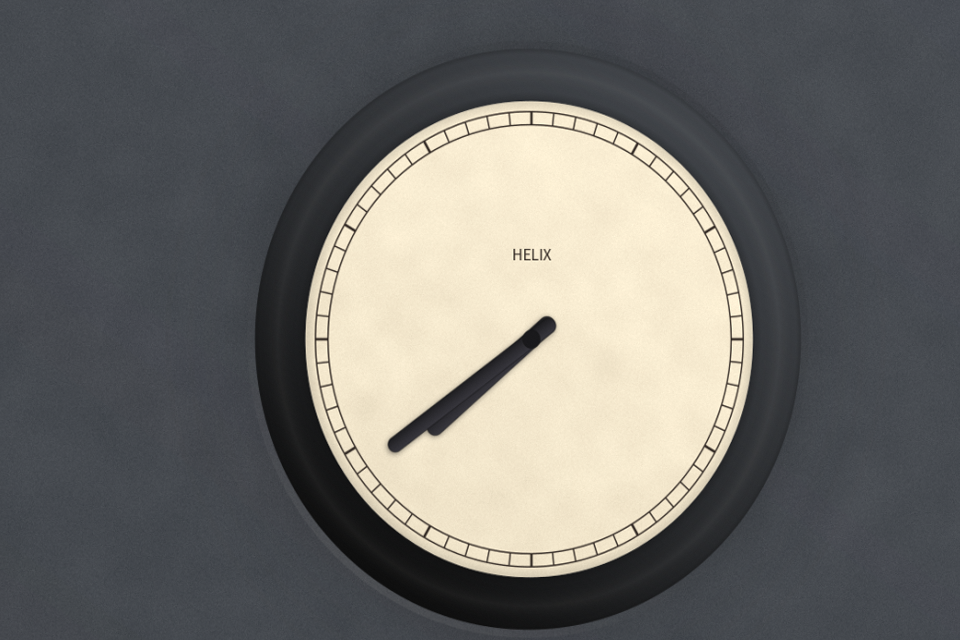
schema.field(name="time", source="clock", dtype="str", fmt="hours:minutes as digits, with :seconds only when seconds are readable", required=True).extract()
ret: 7:39
